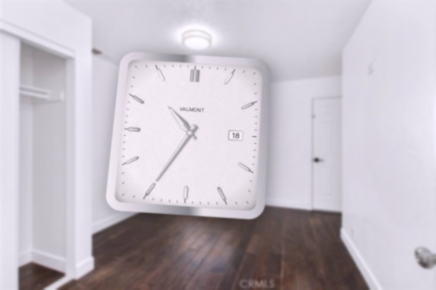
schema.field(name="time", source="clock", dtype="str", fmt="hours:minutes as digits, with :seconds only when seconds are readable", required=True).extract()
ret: 10:35
